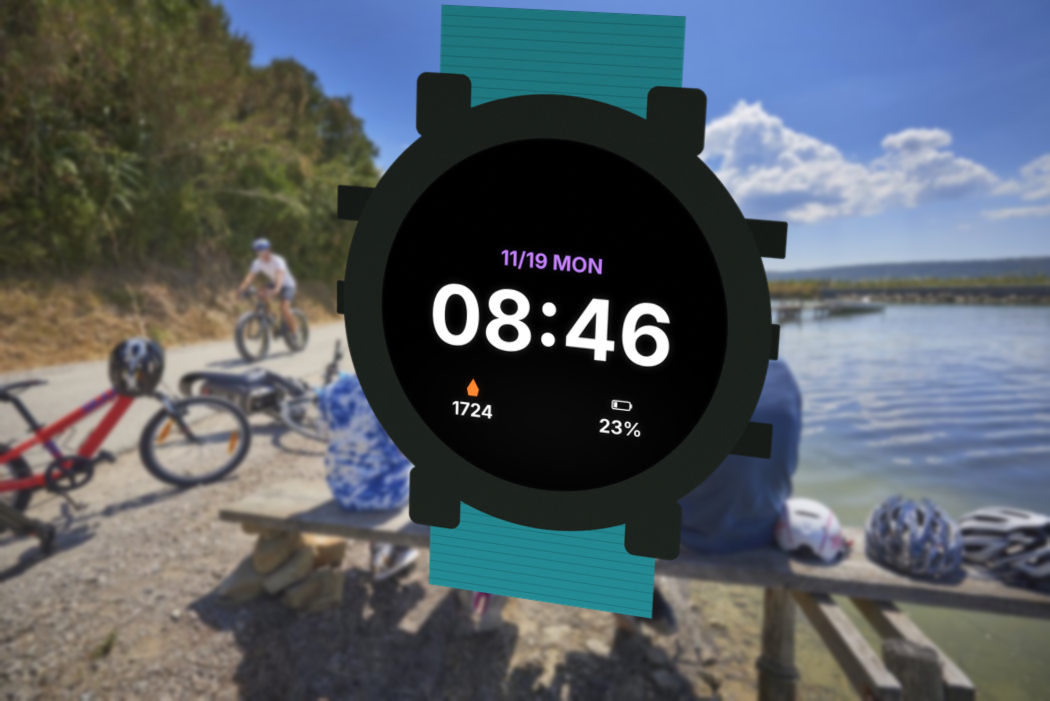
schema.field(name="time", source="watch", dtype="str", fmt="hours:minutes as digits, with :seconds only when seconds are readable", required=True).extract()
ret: 8:46
